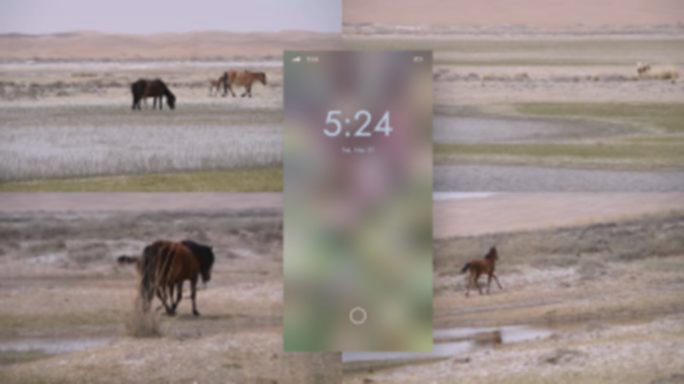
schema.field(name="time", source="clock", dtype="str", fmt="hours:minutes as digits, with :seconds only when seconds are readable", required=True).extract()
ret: 5:24
